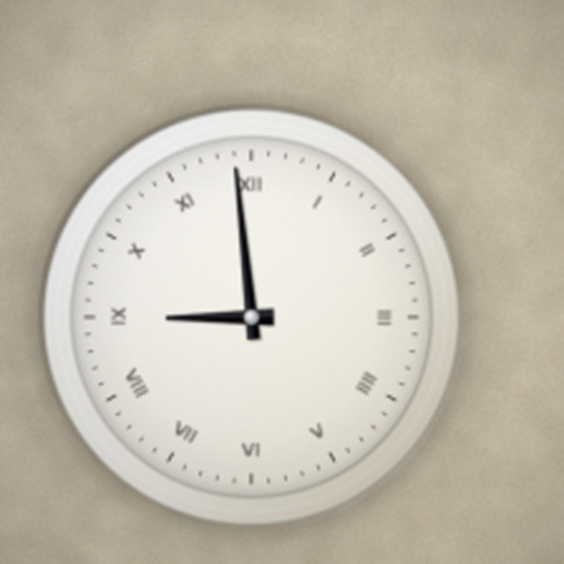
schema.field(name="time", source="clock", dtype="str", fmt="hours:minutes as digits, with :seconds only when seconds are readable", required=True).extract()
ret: 8:59
